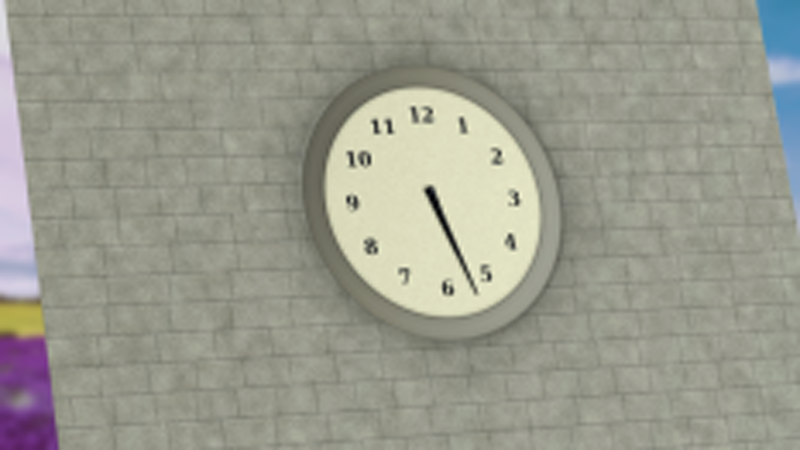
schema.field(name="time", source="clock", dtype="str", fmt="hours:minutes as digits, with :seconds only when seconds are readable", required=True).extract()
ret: 5:27
